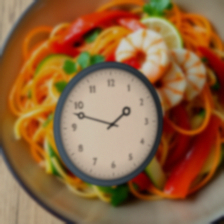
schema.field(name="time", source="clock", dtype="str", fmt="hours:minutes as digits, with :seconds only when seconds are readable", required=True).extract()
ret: 1:48
